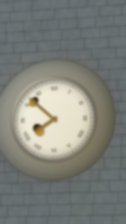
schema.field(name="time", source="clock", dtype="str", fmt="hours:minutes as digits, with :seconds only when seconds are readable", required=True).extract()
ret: 7:52
